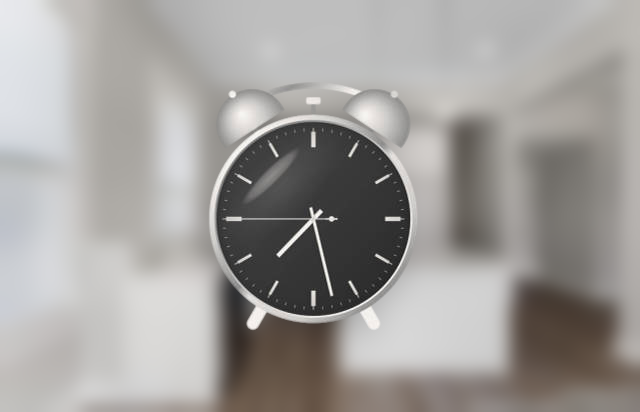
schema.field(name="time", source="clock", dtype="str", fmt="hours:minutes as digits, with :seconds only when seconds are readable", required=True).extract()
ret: 7:27:45
